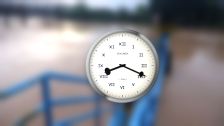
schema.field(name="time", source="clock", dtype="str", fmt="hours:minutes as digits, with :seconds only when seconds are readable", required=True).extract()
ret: 8:19
